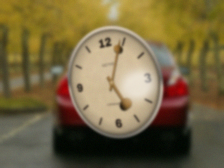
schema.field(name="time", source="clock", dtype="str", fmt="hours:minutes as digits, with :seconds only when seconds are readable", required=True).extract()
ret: 5:04
